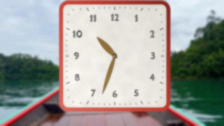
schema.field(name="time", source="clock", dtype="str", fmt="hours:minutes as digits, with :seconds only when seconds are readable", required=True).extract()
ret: 10:33
